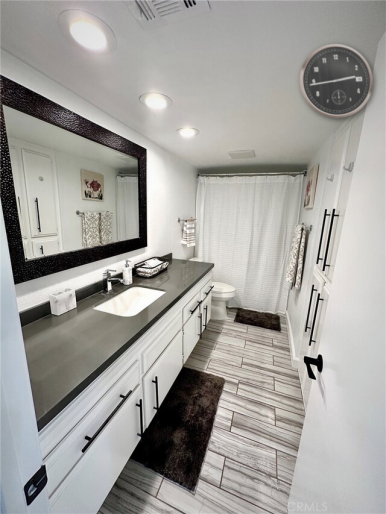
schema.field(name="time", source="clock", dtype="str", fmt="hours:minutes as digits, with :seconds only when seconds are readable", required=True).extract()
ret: 2:44
